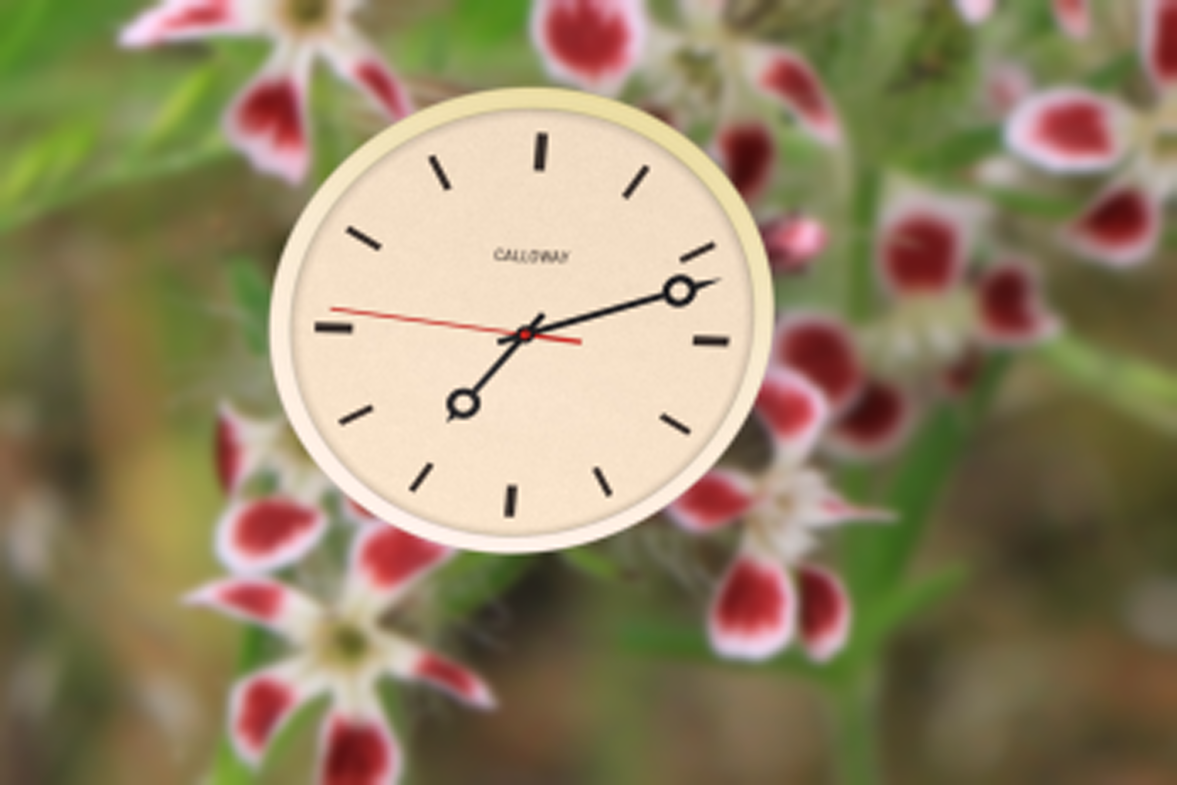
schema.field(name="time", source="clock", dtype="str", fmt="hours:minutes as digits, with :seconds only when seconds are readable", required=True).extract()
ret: 7:11:46
